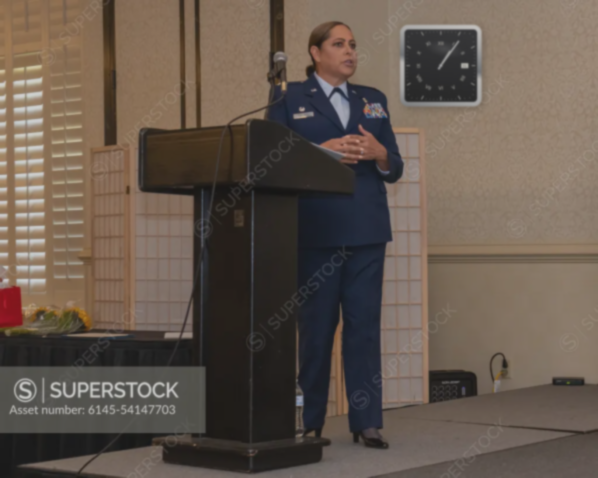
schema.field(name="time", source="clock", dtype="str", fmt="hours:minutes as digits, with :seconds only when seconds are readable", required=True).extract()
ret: 1:06
